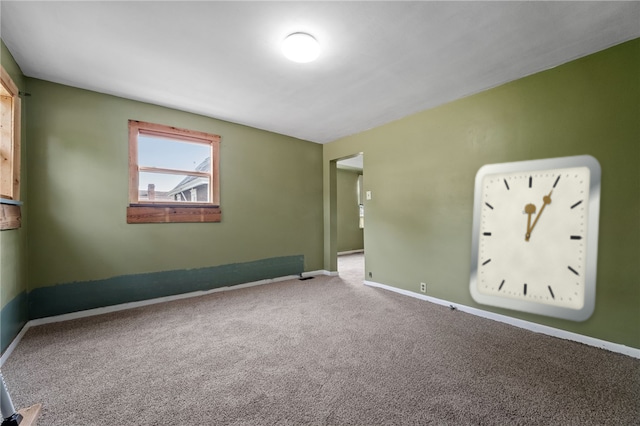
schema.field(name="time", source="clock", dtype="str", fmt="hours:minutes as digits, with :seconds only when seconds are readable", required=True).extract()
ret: 12:05
